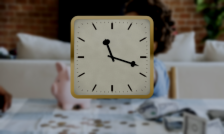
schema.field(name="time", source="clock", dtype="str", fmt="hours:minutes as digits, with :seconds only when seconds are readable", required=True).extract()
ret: 11:18
